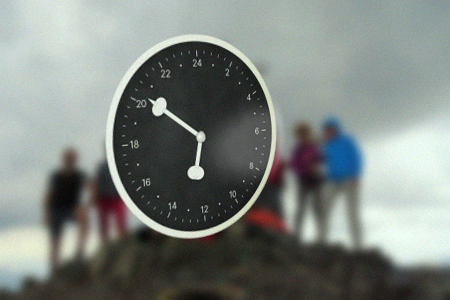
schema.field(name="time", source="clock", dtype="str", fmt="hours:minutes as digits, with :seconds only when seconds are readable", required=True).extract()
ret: 12:51
